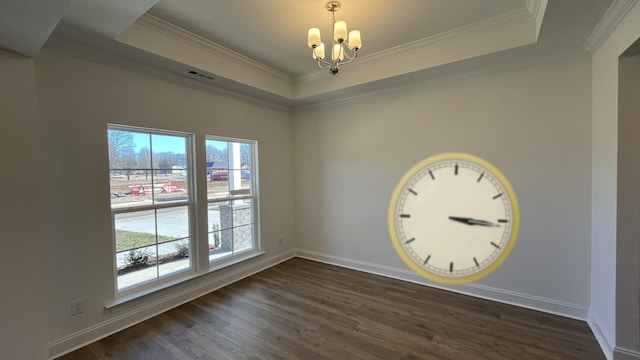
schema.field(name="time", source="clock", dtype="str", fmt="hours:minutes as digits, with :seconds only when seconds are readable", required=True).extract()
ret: 3:16
